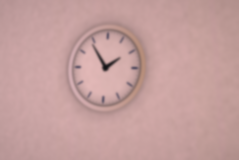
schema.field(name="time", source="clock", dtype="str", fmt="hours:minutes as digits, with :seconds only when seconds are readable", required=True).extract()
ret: 1:54
